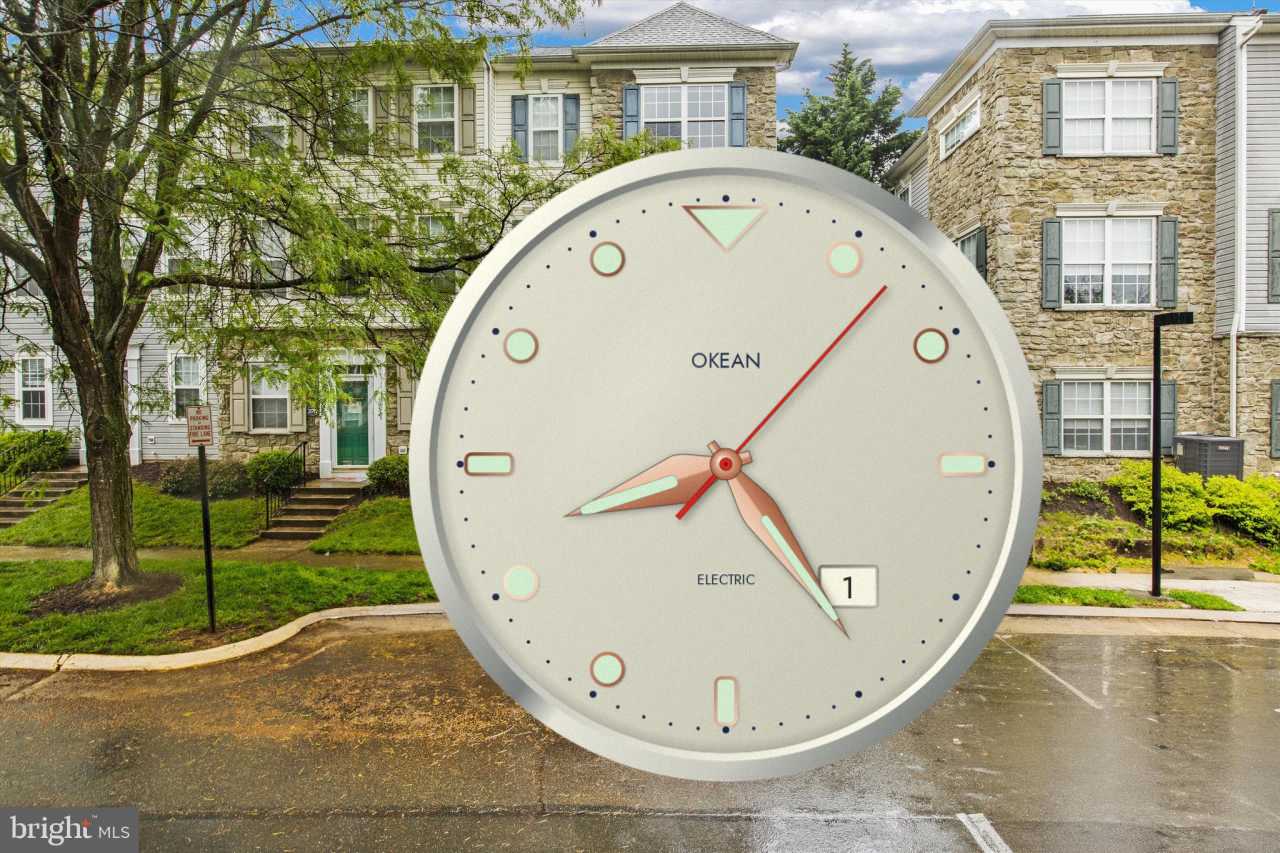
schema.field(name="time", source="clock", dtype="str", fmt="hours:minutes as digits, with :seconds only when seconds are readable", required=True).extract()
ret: 8:24:07
